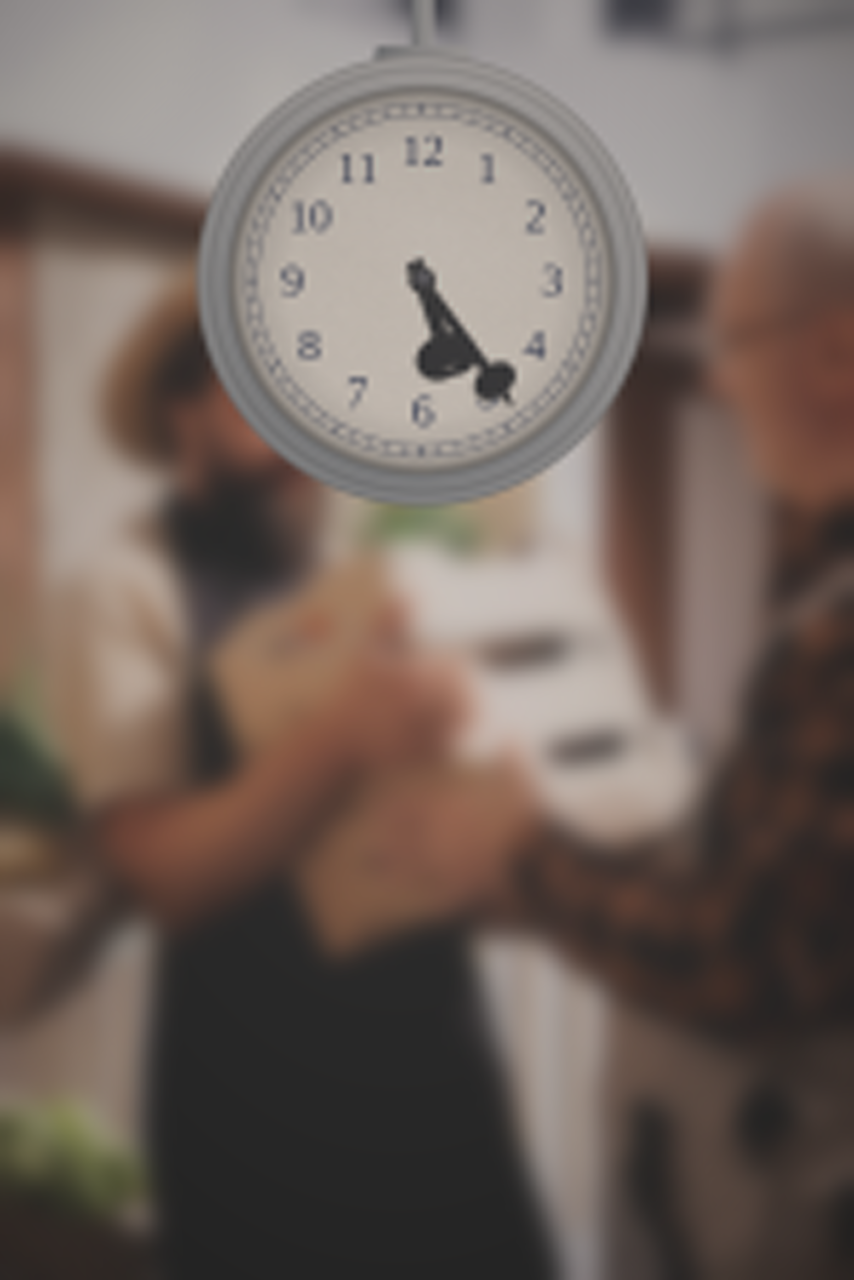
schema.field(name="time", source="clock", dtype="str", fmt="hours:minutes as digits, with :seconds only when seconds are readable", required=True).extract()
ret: 5:24
